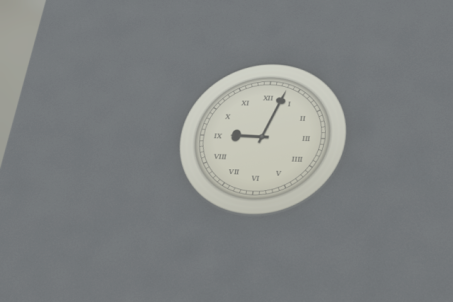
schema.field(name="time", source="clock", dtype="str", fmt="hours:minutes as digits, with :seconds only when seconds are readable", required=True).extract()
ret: 9:03
